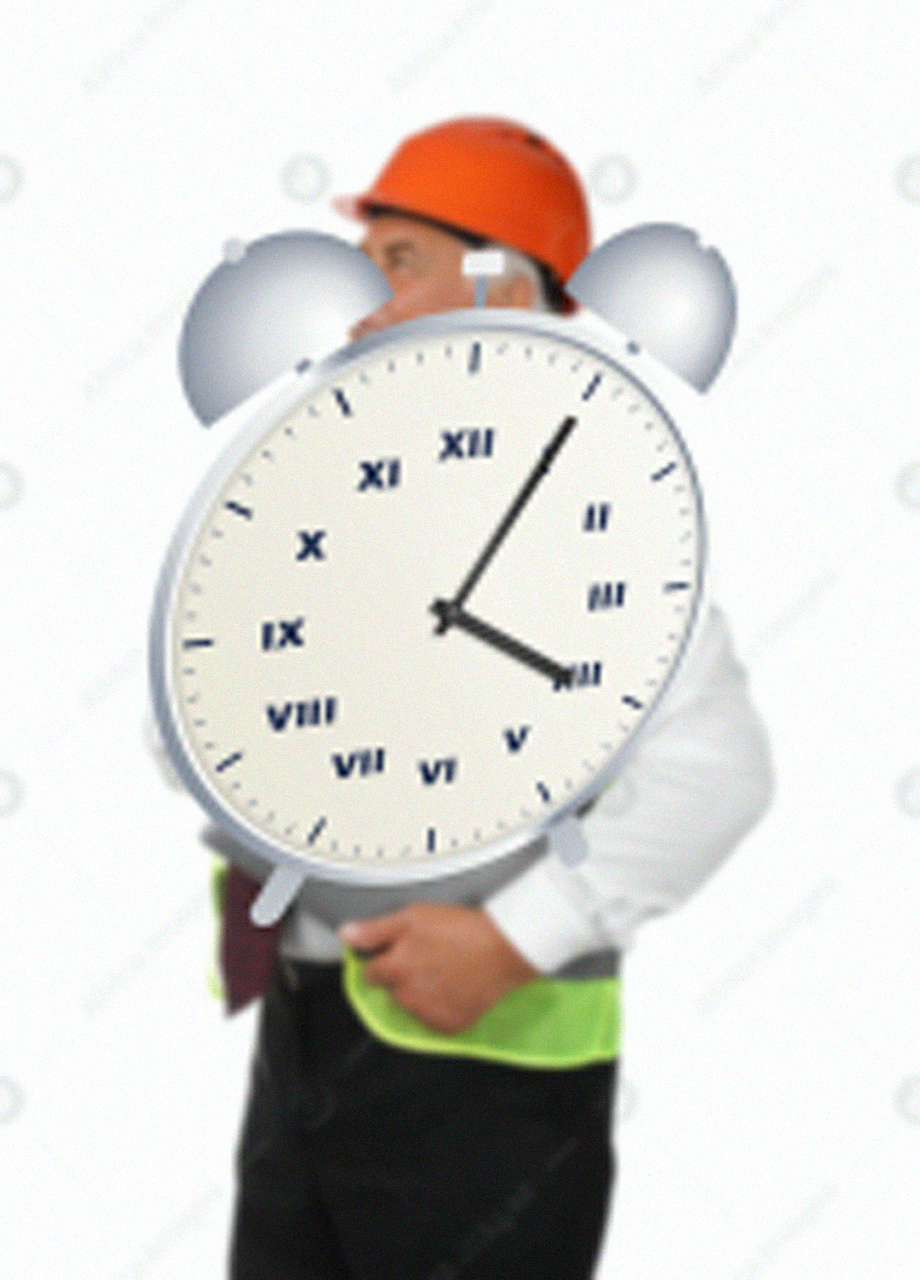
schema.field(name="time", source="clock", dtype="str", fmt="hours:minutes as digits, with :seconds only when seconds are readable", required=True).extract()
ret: 4:05
